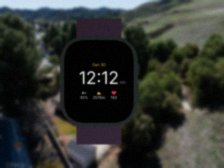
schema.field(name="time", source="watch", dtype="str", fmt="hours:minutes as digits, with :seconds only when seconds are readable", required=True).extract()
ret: 12:12
